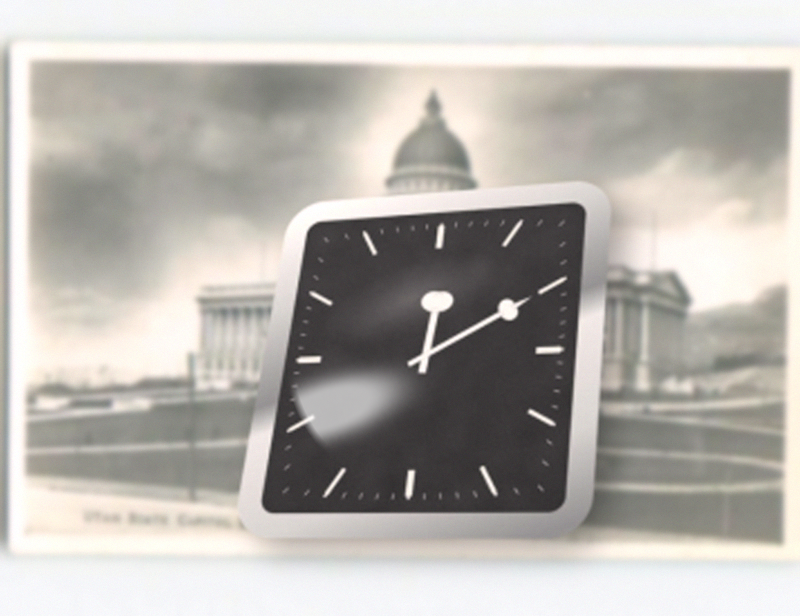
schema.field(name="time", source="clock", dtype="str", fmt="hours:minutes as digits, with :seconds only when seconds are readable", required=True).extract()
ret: 12:10
